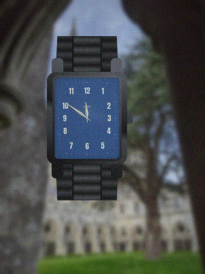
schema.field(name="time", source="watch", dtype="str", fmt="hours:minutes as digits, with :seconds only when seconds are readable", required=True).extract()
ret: 11:51
